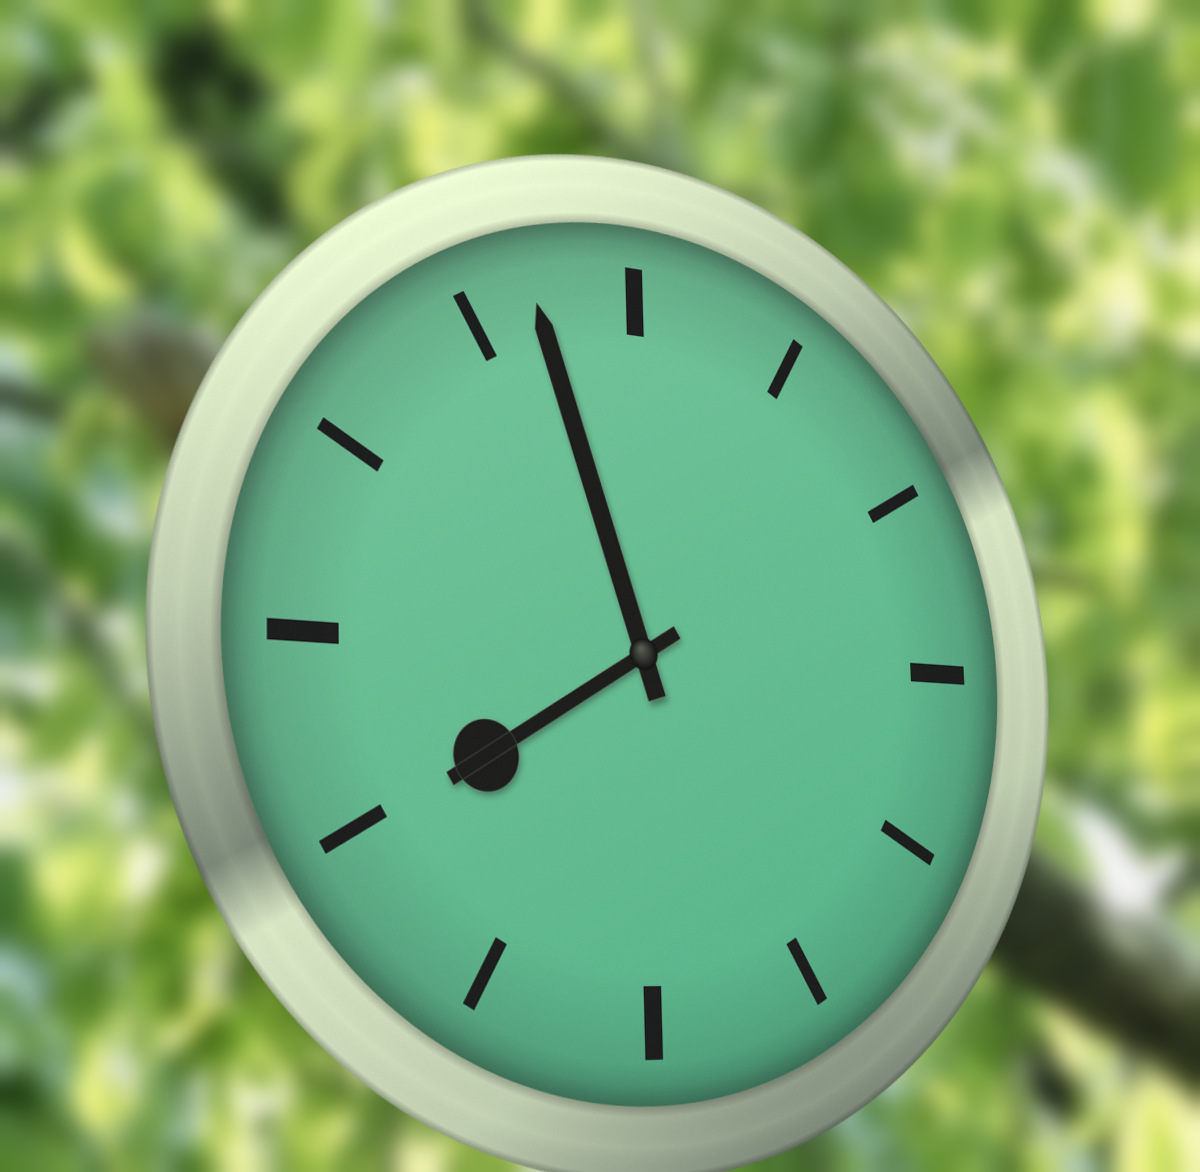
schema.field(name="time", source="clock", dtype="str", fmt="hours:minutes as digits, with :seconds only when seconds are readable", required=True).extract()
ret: 7:57
